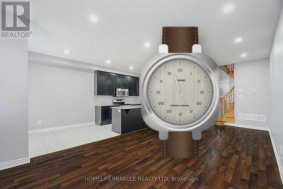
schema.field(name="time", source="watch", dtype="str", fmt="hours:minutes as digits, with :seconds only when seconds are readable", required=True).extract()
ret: 11:24
